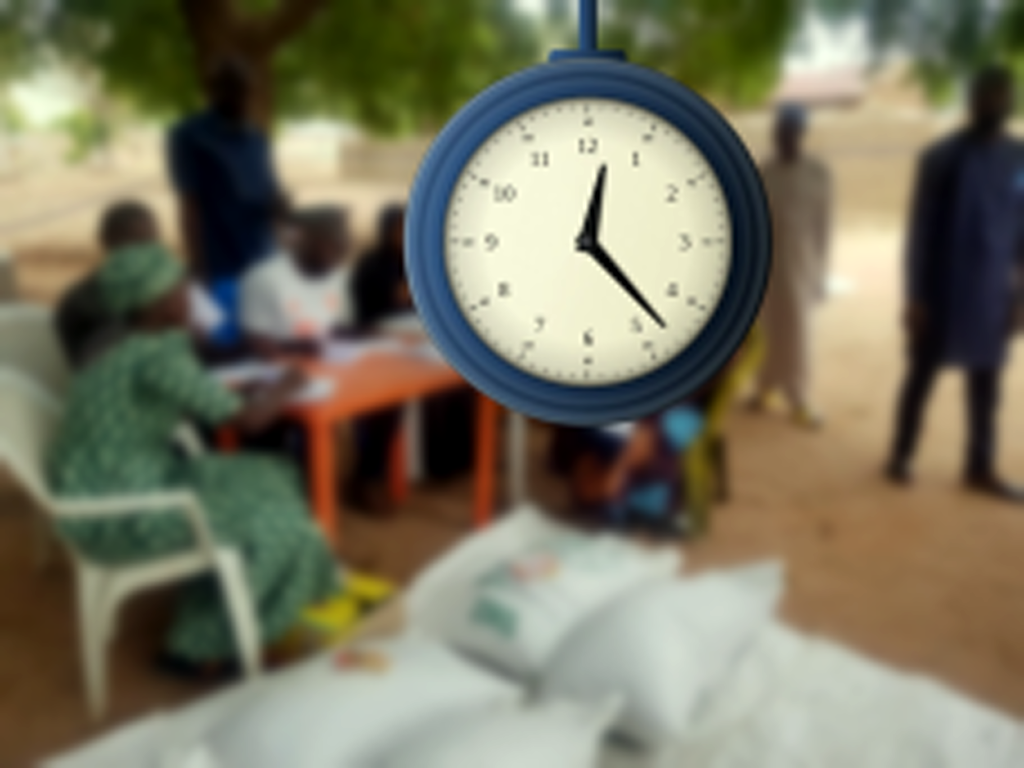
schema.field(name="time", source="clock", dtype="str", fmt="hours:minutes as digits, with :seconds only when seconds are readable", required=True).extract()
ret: 12:23
